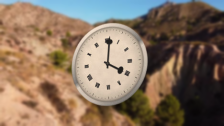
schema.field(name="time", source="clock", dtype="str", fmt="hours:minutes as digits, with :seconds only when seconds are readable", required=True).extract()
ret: 4:01
